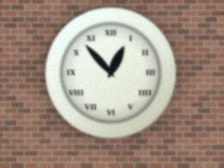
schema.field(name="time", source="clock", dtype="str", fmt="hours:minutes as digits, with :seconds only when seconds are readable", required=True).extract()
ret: 12:53
